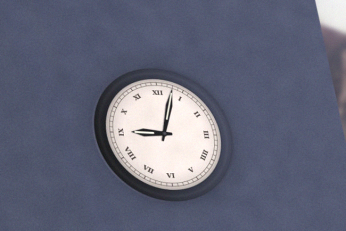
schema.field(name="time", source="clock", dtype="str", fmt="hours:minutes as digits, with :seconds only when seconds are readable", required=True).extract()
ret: 9:03
